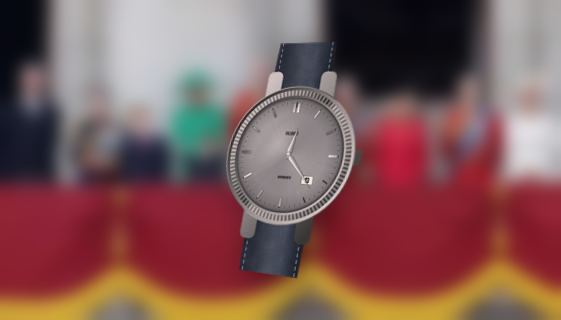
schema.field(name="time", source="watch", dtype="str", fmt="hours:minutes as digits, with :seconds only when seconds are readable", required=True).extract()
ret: 12:23
